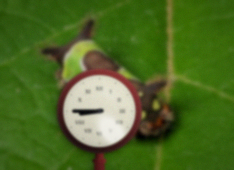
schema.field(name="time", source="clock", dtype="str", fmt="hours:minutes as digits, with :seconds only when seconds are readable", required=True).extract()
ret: 8:45
